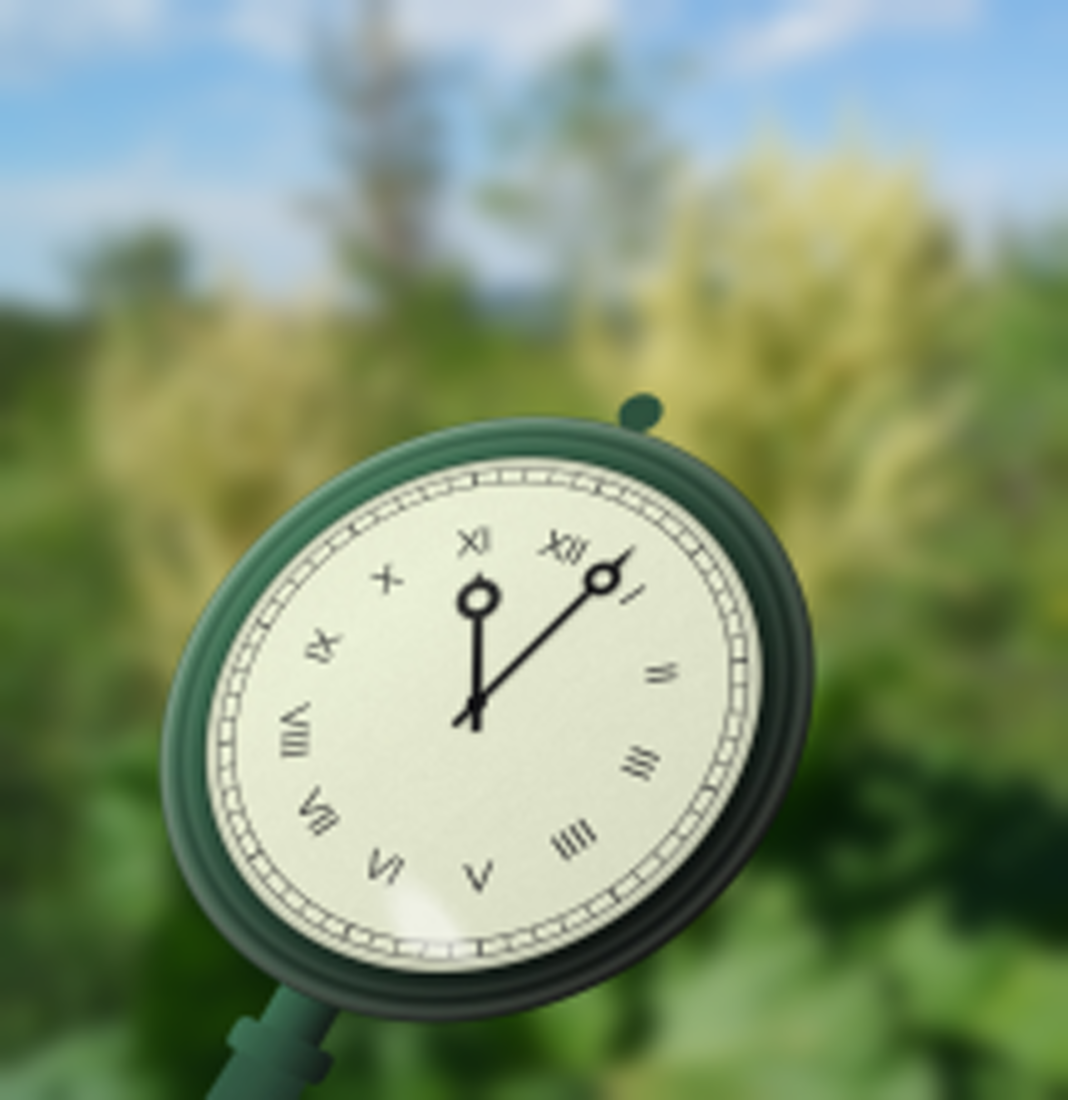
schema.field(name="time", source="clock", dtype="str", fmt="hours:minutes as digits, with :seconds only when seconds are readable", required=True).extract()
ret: 11:03
